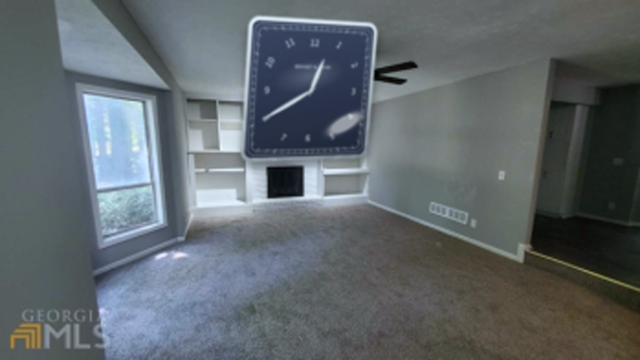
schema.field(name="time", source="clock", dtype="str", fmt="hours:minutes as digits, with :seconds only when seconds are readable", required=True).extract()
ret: 12:40
